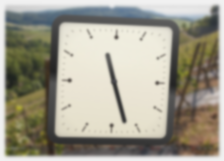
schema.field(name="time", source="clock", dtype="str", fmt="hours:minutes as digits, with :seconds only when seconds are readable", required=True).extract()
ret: 11:27
